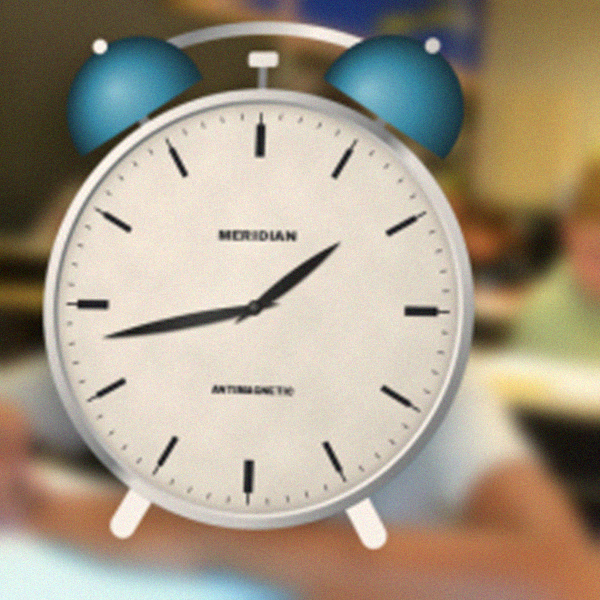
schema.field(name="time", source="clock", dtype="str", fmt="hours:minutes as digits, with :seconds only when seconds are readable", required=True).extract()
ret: 1:43
